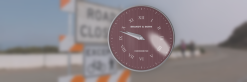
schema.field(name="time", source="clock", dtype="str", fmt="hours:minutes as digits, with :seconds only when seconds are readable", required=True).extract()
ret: 9:48
